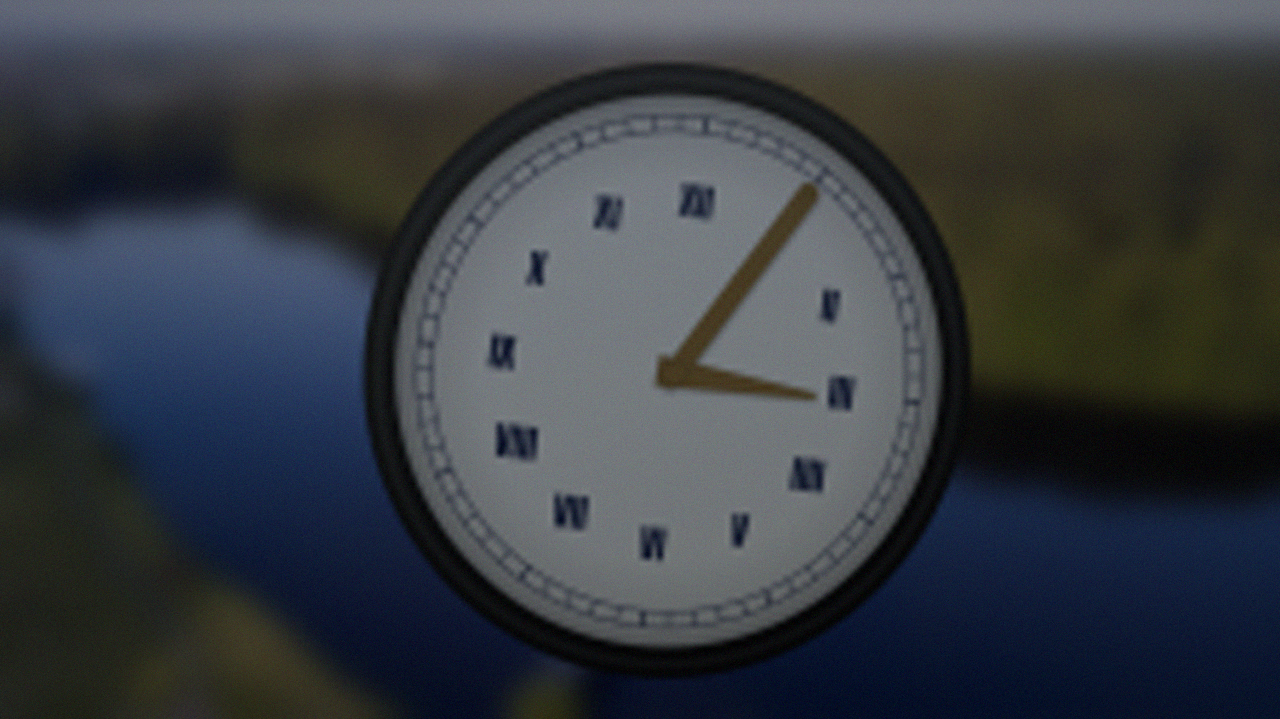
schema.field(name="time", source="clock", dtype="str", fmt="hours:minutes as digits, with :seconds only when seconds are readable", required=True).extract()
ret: 3:05
